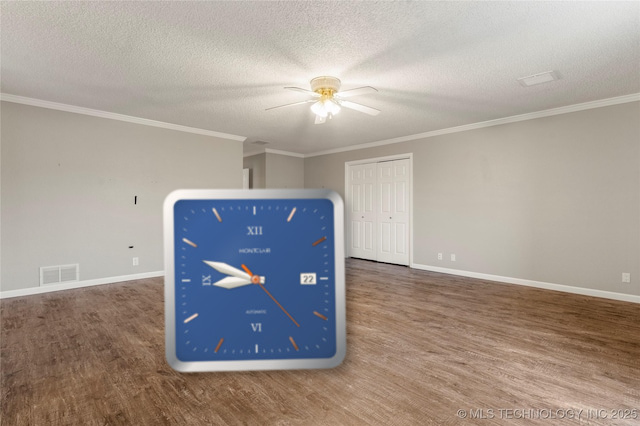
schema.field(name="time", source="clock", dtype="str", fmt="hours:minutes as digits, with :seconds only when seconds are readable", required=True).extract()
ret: 8:48:23
